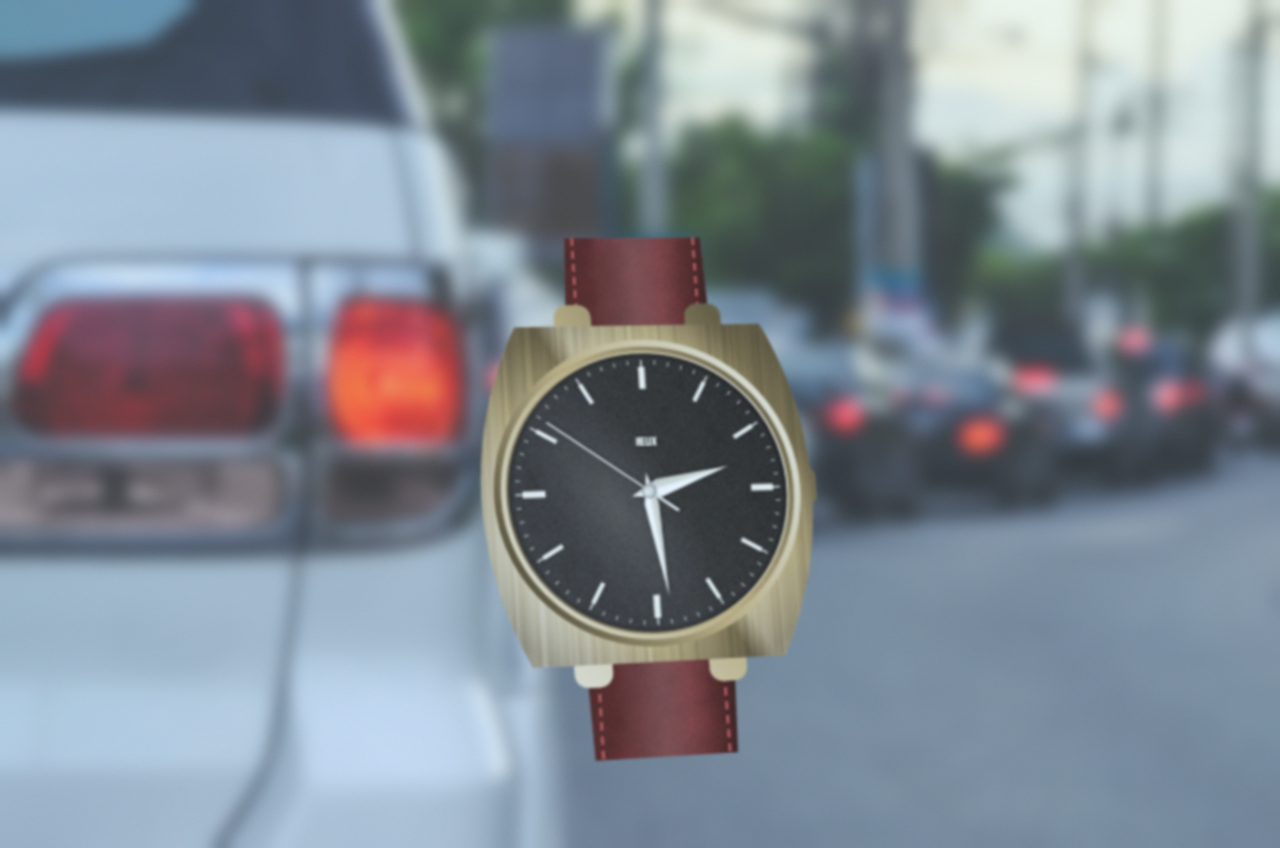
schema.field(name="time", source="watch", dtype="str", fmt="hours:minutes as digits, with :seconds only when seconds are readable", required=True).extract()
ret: 2:28:51
